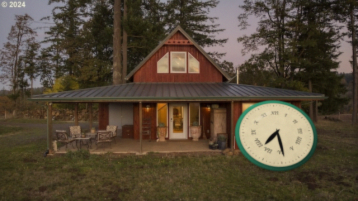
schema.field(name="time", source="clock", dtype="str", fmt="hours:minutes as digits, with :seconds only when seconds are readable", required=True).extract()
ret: 7:29
